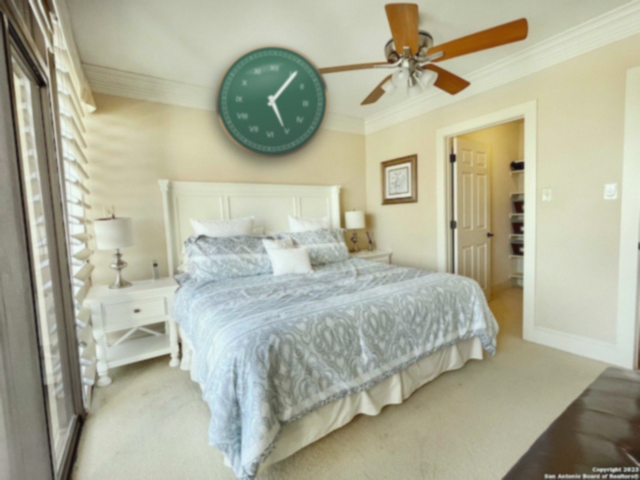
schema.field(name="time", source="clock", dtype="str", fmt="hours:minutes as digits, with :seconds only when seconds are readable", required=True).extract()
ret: 5:06
